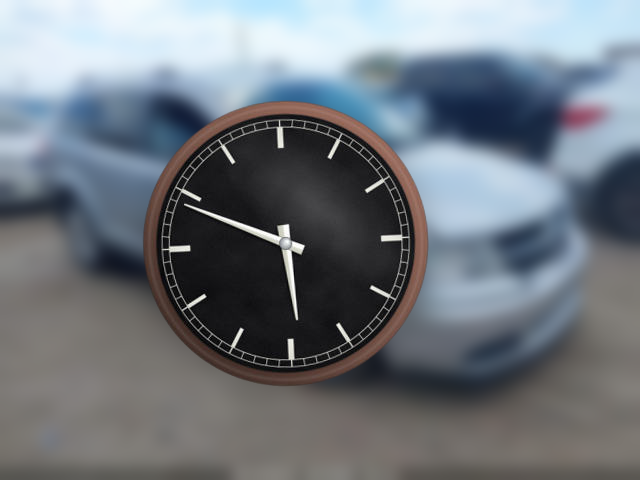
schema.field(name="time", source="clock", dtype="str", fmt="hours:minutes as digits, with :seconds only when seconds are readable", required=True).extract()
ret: 5:49
